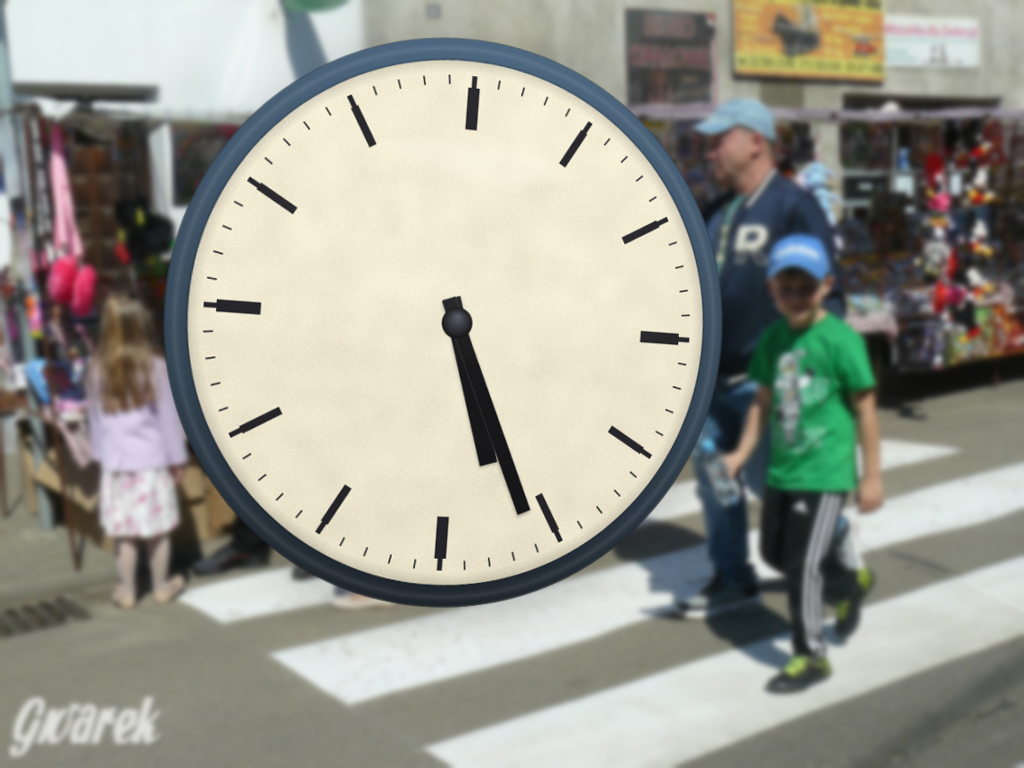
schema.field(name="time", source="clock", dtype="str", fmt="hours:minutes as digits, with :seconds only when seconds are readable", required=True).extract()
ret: 5:26
